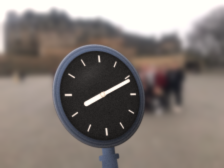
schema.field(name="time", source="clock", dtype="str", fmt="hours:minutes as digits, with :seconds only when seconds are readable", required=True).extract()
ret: 8:11
